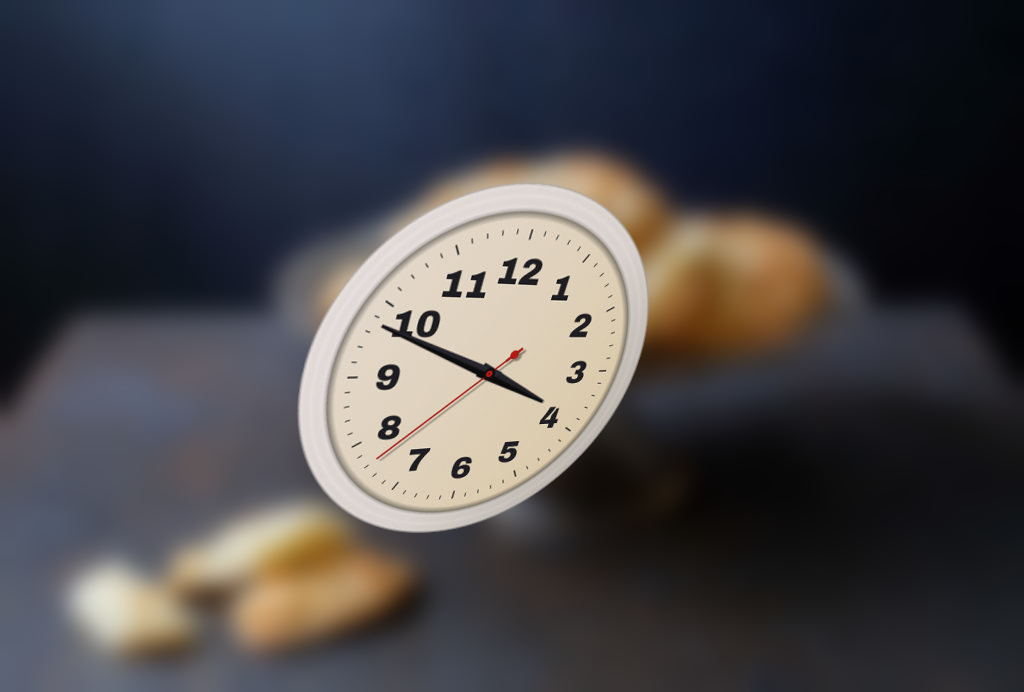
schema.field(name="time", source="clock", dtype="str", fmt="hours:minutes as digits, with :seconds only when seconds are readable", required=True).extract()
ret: 3:48:38
